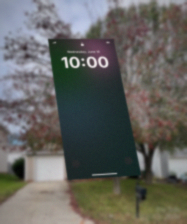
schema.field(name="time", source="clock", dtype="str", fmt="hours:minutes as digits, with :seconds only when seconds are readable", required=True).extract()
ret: 10:00
